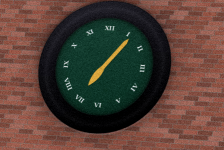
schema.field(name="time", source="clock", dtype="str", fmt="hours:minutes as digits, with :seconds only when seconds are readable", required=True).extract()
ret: 7:06
